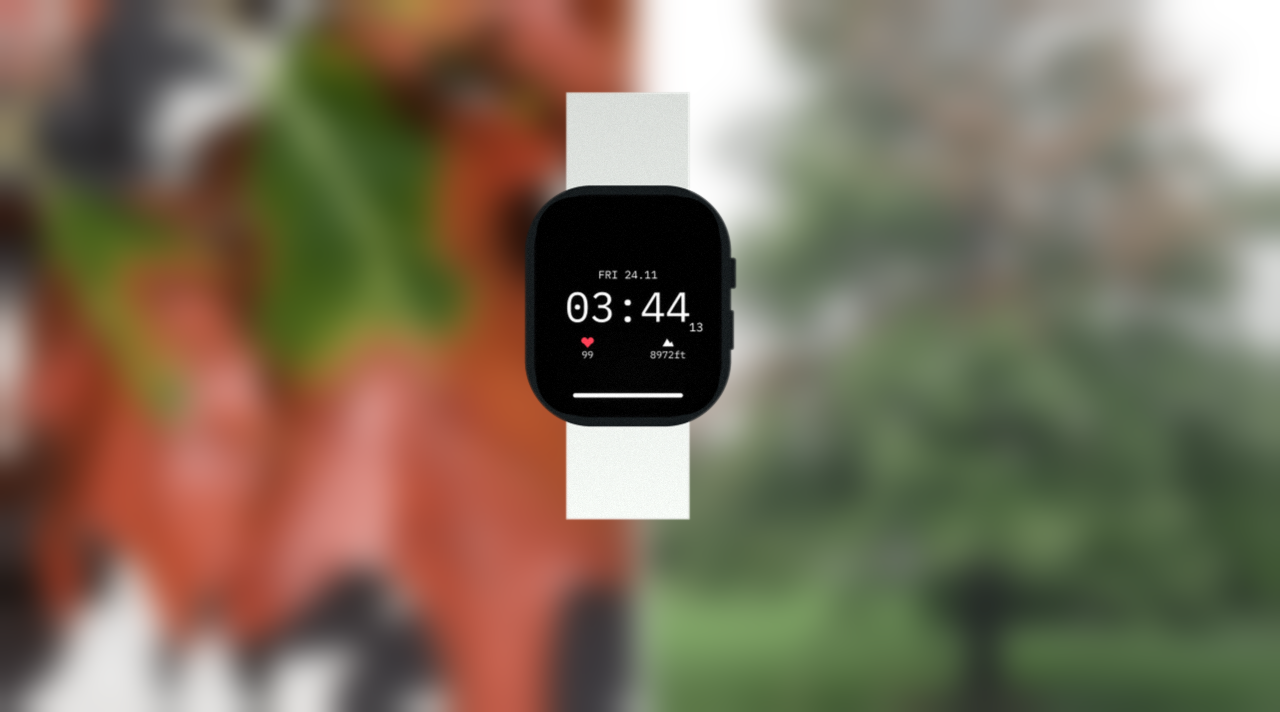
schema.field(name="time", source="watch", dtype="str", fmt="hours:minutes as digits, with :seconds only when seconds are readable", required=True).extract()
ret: 3:44:13
